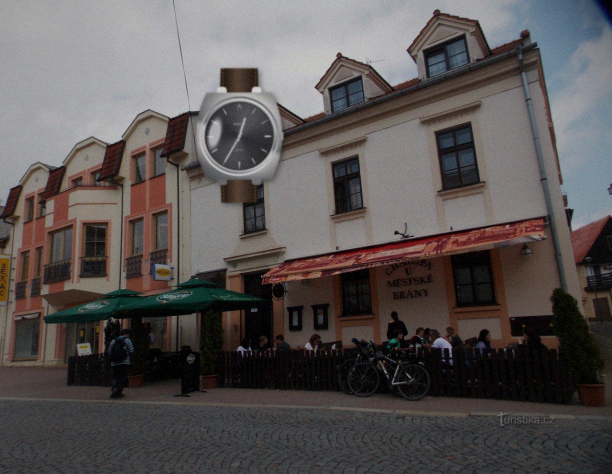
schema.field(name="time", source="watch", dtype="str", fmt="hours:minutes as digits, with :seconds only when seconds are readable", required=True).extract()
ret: 12:35
